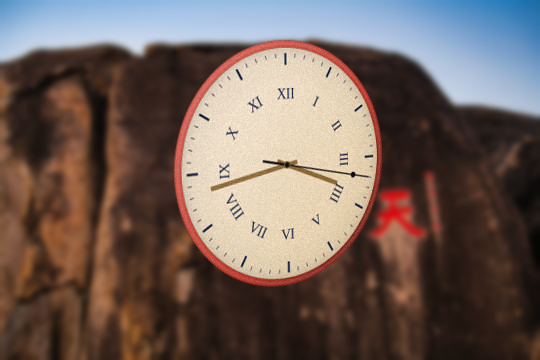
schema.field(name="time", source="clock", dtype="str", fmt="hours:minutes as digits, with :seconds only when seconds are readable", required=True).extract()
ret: 3:43:17
